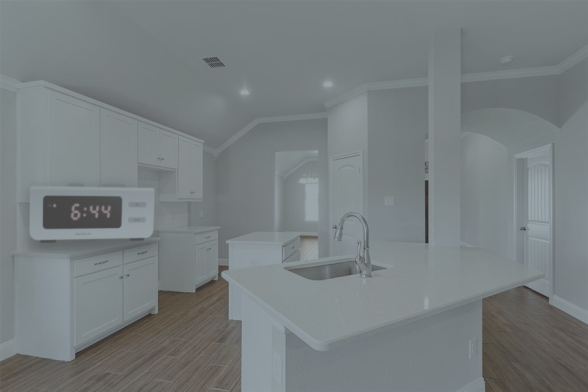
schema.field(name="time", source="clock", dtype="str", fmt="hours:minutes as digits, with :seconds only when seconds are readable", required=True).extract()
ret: 6:44
